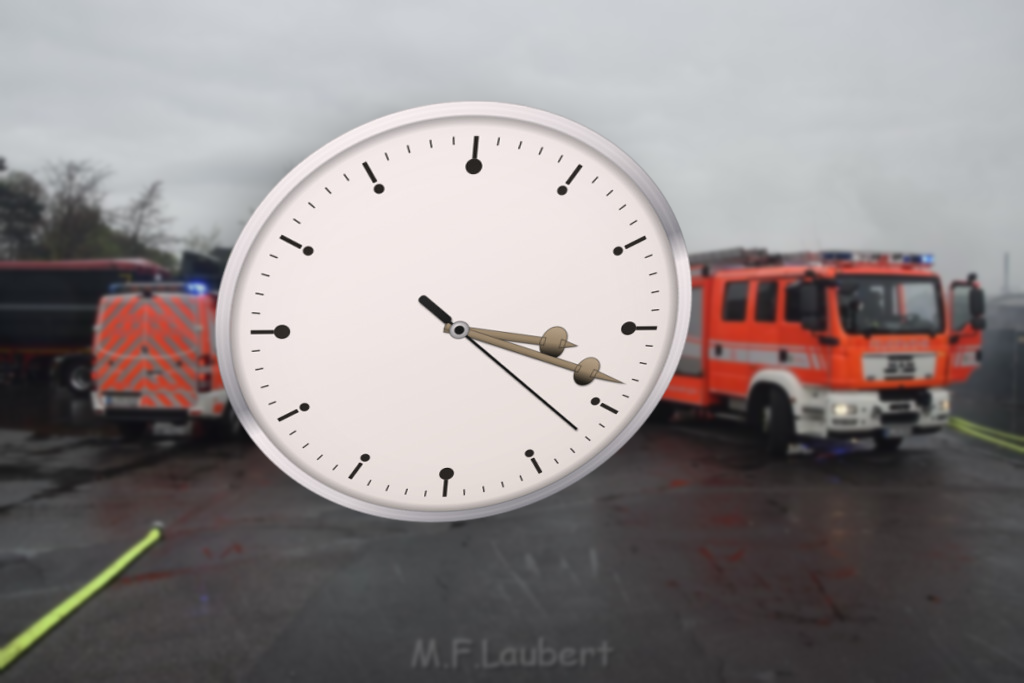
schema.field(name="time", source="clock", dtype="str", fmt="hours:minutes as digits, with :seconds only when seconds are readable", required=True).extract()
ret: 3:18:22
